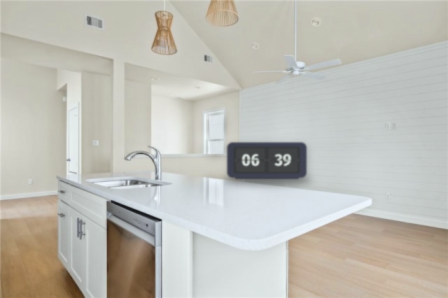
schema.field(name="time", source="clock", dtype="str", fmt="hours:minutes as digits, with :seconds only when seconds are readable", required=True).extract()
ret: 6:39
